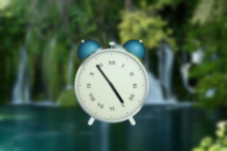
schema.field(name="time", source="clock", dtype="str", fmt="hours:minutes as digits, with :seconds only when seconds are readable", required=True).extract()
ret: 4:54
